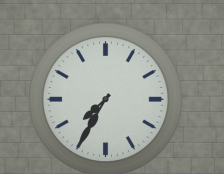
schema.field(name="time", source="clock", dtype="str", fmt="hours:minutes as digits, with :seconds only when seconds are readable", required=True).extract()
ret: 7:35
